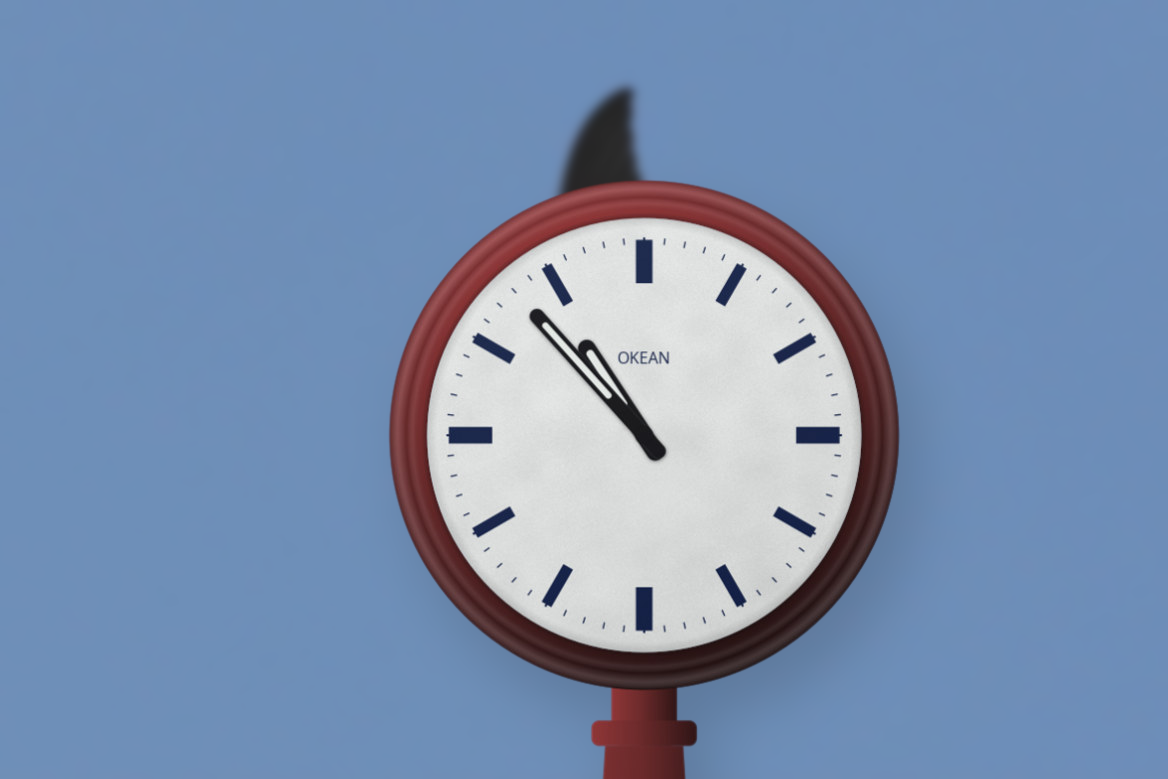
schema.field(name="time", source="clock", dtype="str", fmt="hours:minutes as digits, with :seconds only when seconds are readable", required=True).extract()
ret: 10:53
